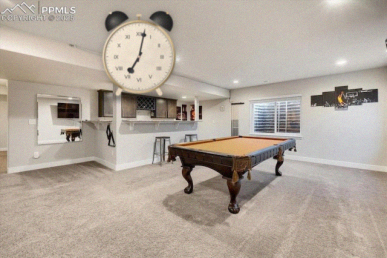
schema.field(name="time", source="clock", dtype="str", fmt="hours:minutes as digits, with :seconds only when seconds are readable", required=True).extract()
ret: 7:02
